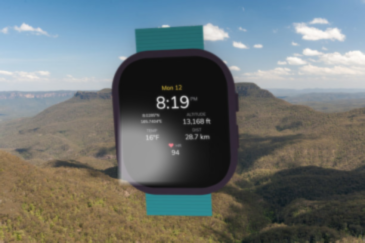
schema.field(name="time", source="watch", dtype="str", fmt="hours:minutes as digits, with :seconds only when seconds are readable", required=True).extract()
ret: 8:19
